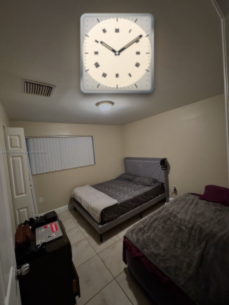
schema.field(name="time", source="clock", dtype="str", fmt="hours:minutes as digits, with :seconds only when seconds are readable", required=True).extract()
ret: 10:09
